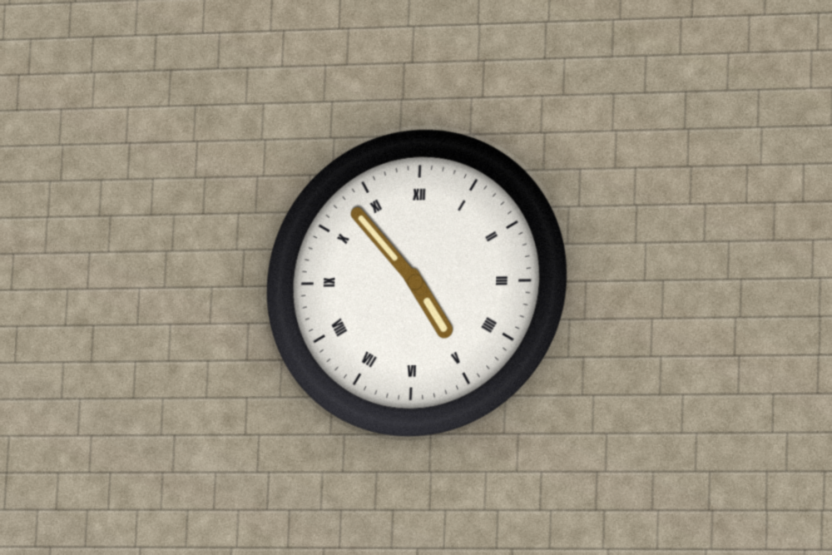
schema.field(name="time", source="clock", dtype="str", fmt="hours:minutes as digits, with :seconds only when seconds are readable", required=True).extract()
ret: 4:53
